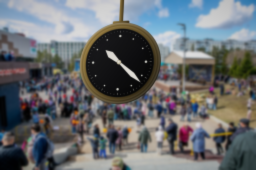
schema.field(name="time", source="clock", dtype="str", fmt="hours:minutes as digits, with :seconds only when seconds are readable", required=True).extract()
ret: 10:22
